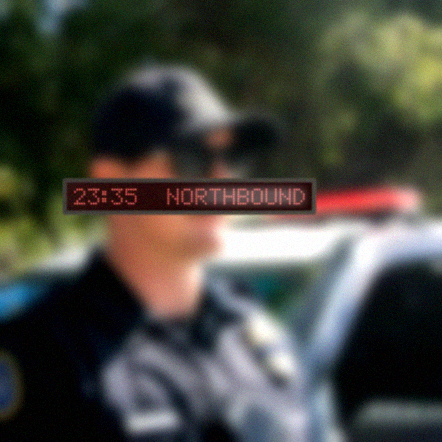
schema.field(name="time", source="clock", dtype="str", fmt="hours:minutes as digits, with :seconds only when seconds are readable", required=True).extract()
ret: 23:35
